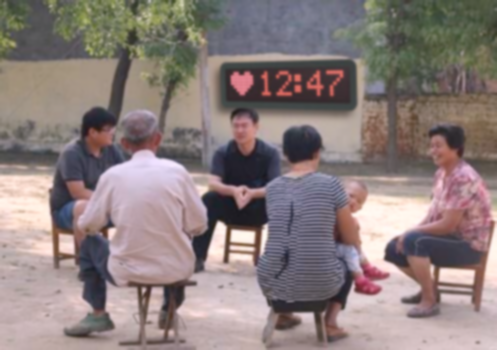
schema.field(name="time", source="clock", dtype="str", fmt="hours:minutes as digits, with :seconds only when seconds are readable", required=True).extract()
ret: 12:47
